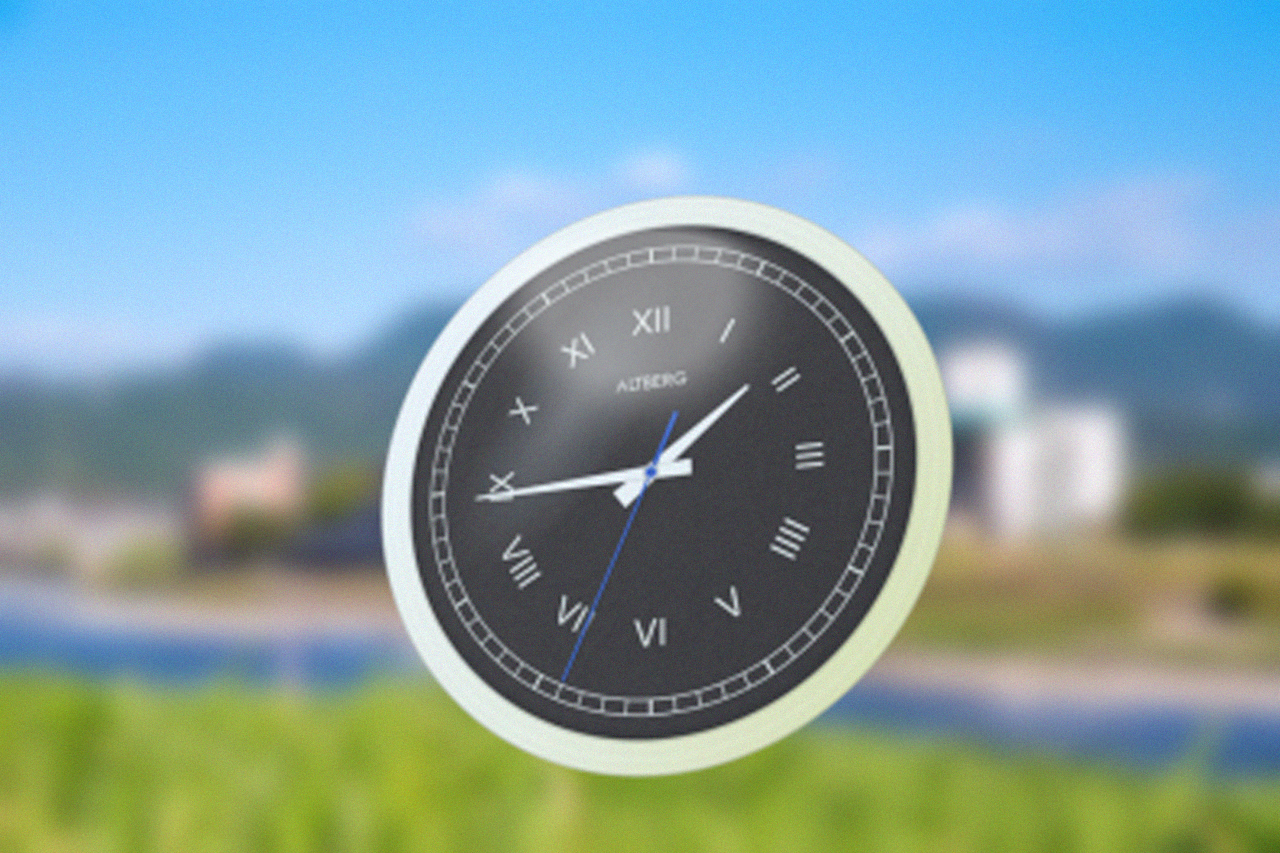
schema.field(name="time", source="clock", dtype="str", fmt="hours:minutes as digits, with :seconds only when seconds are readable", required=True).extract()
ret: 1:44:34
